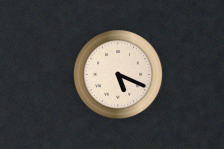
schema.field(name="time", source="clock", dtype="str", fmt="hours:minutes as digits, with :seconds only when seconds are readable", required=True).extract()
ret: 5:19
